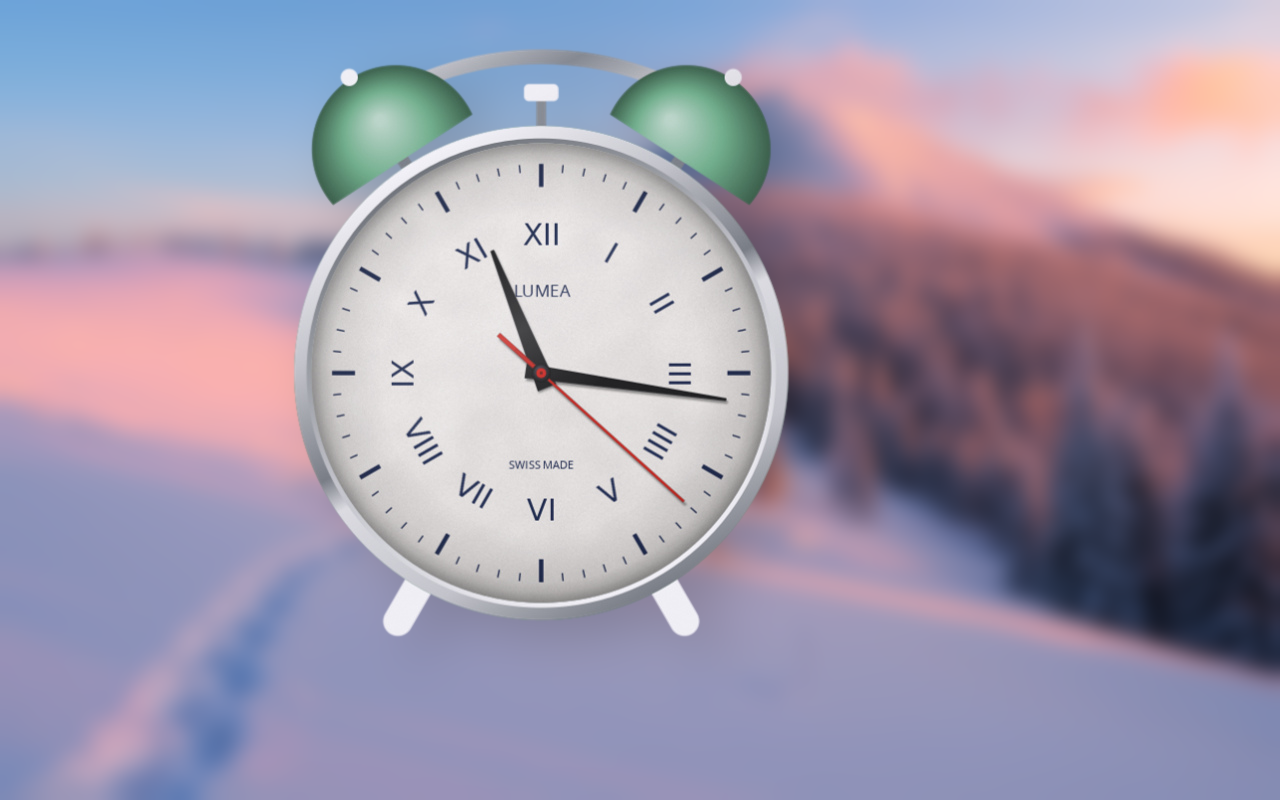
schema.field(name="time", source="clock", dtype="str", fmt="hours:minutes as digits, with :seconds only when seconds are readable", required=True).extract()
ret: 11:16:22
